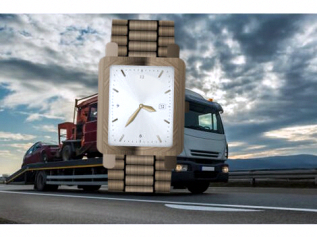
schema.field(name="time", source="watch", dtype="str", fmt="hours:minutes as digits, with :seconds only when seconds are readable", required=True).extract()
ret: 3:36
